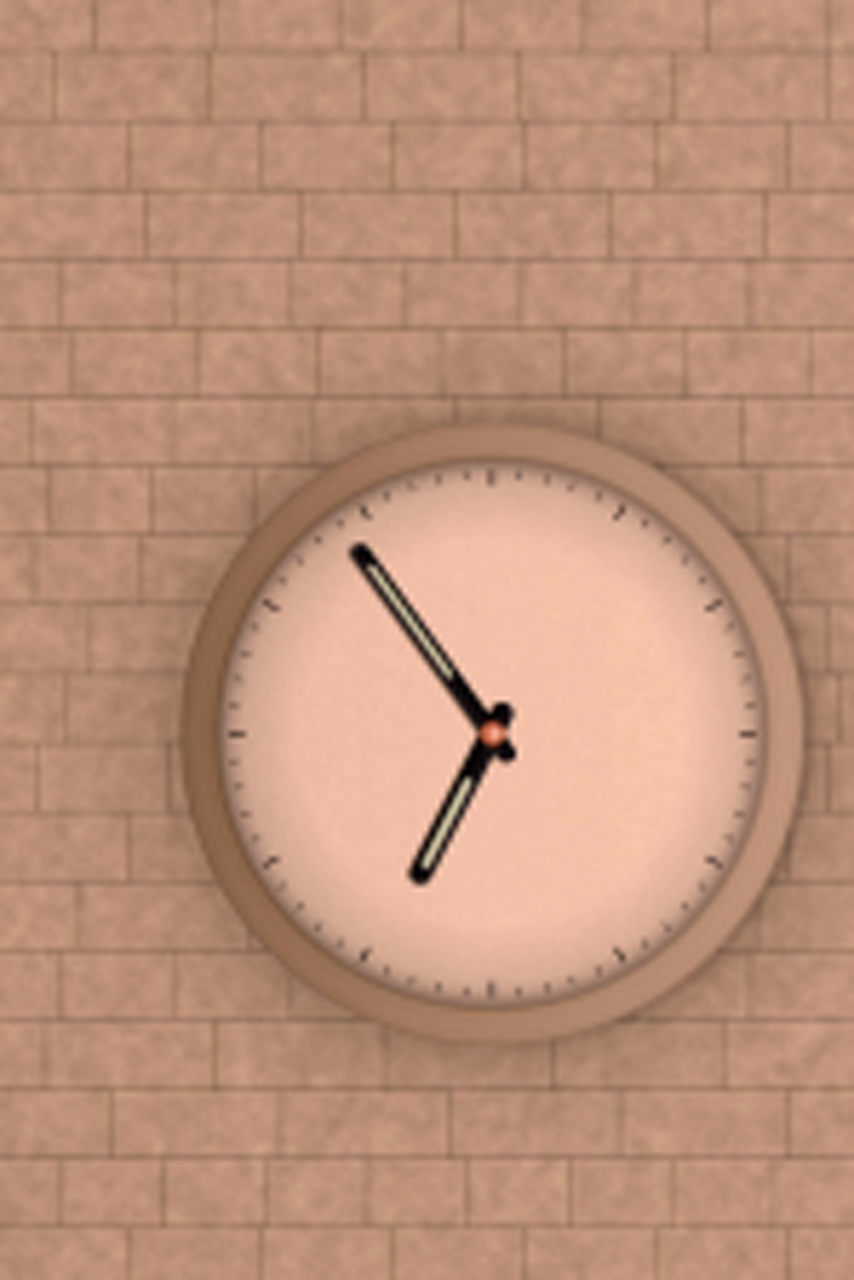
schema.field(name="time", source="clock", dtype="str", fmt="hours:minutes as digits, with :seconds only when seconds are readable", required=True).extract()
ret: 6:54
